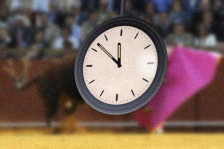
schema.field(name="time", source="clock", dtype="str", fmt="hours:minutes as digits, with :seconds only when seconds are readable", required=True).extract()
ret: 11:52
